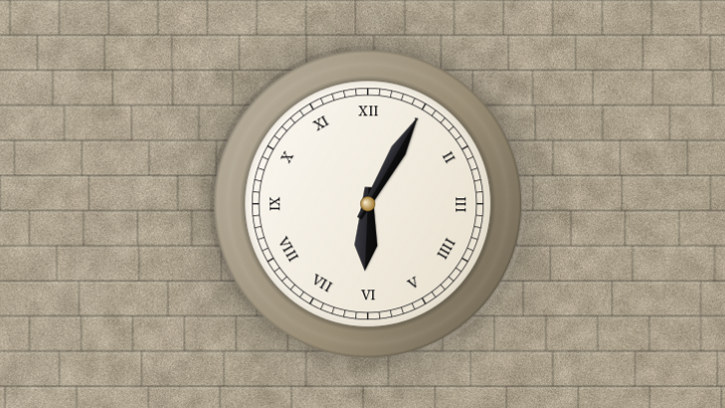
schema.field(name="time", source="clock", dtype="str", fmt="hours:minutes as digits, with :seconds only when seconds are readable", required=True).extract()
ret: 6:05
